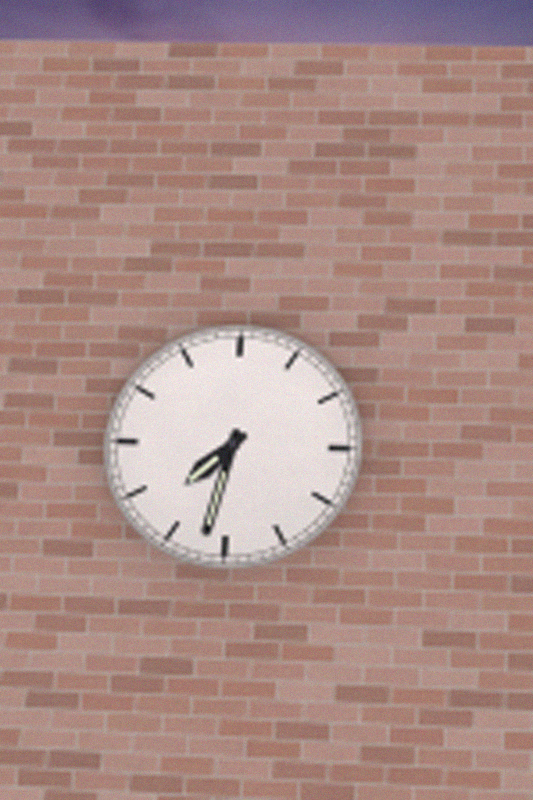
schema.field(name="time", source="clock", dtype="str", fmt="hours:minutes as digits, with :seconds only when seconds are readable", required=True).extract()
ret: 7:32
